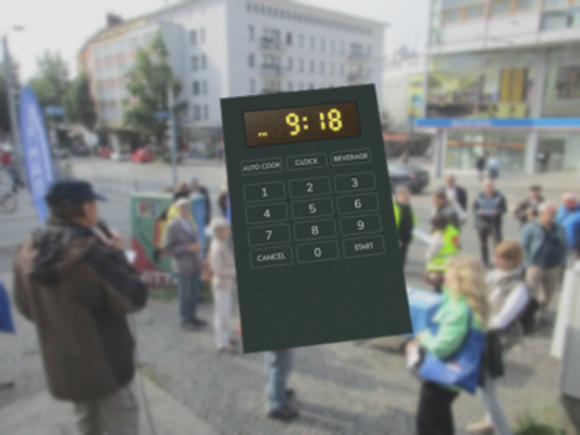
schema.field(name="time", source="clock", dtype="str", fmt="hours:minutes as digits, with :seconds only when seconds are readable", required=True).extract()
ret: 9:18
